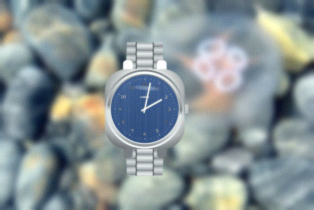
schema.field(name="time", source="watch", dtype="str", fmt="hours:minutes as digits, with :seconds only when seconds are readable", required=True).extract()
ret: 2:02
